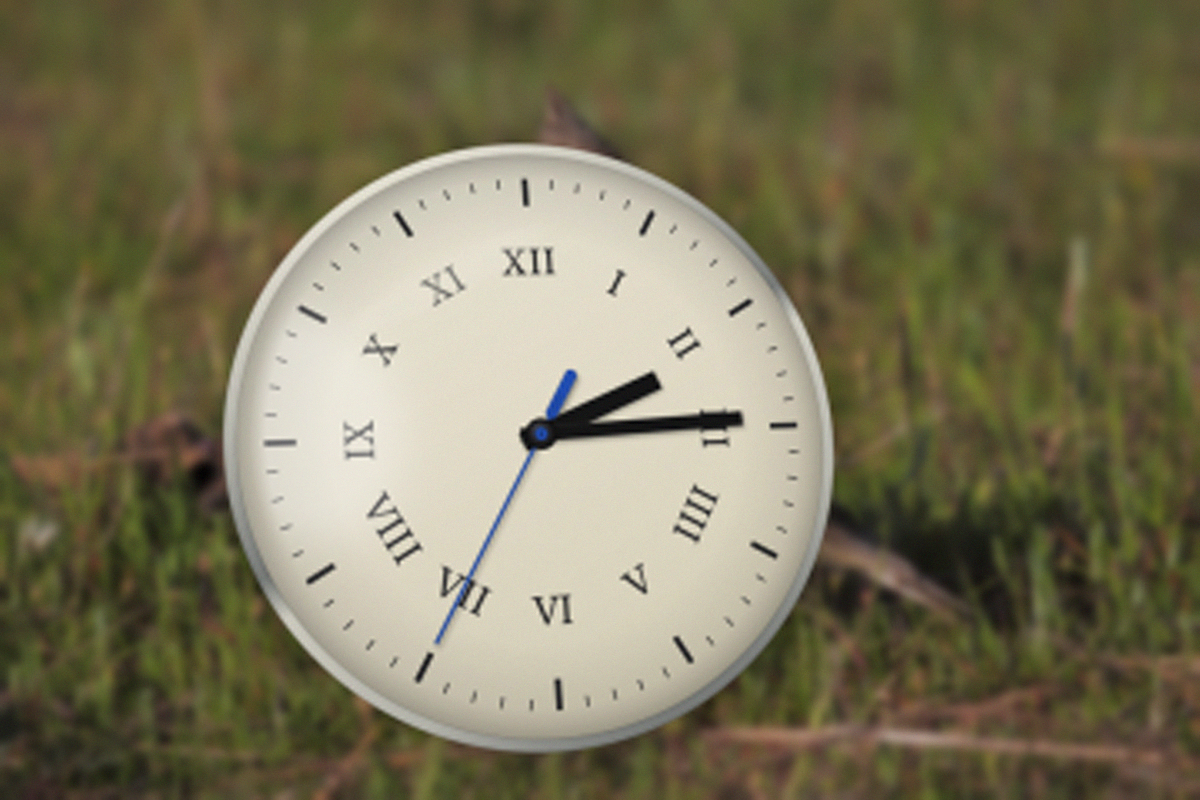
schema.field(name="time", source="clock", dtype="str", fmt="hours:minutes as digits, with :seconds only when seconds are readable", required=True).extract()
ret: 2:14:35
